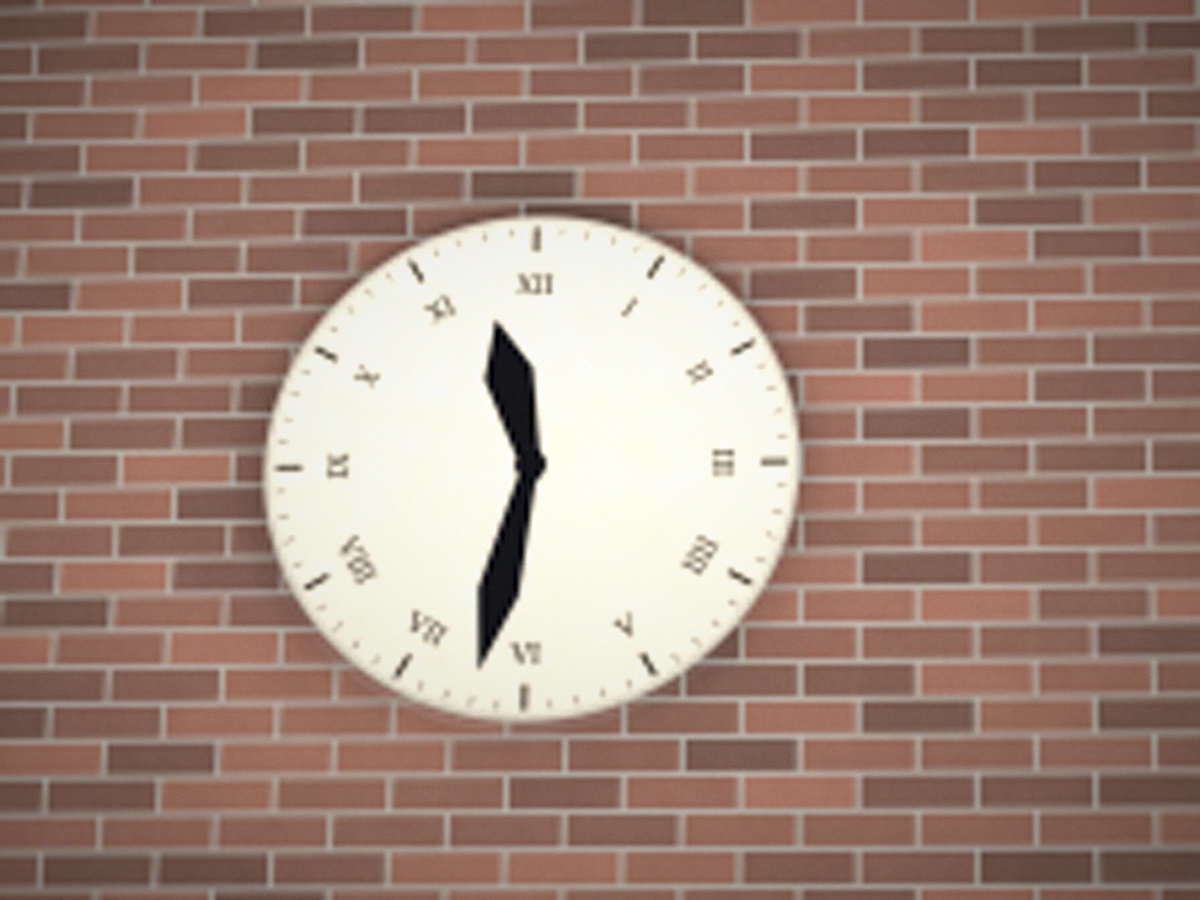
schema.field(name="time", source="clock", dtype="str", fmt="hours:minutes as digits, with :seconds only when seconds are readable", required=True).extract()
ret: 11:32
